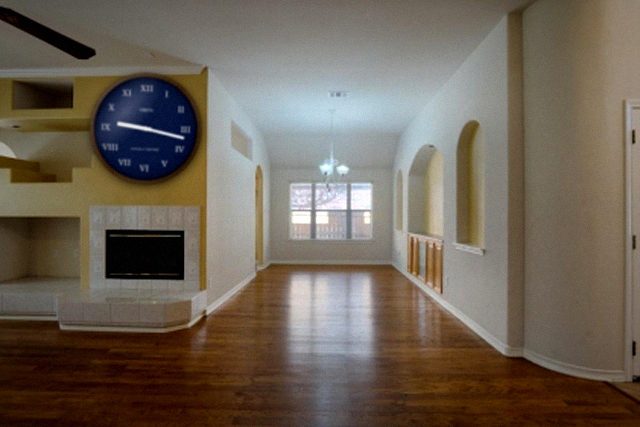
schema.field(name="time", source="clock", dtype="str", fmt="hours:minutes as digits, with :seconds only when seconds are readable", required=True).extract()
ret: 9:17
